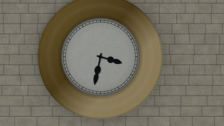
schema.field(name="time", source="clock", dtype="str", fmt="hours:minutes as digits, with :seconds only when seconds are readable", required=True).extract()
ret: 3:32
